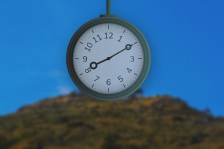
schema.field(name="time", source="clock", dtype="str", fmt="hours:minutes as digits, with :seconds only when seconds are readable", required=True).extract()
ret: 8:10
